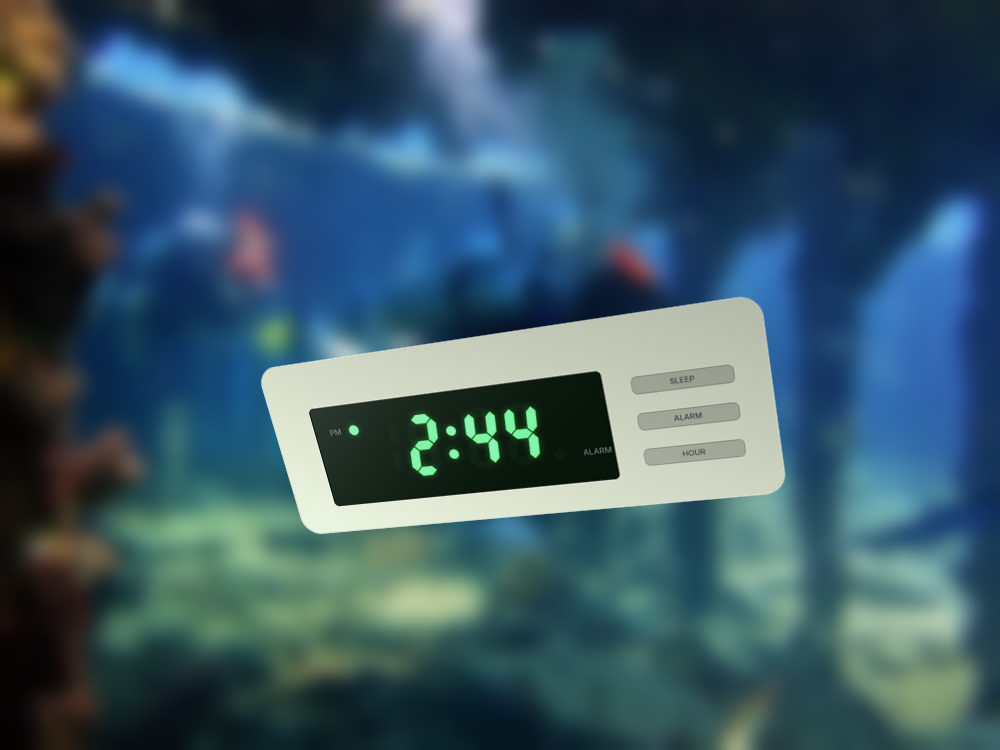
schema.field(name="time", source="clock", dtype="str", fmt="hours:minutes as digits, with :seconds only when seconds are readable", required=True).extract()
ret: 2:44
